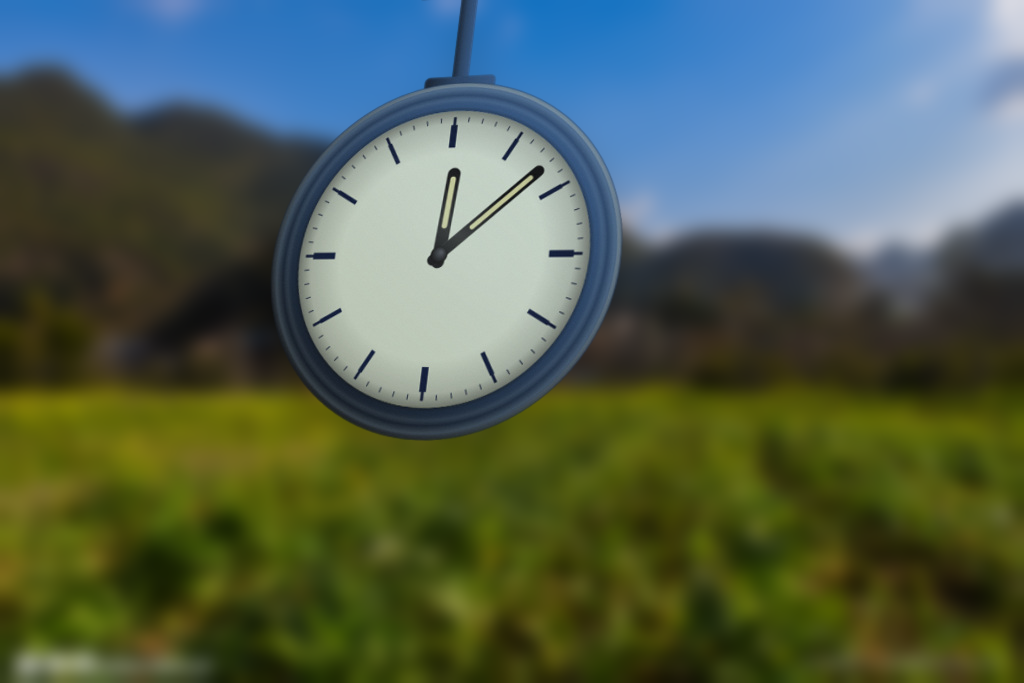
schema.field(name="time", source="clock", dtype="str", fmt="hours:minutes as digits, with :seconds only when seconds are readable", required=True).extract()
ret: 12:08
